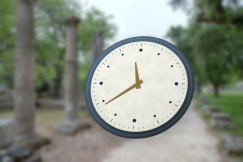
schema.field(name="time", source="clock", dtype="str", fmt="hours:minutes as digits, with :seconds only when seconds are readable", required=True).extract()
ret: 11:39
